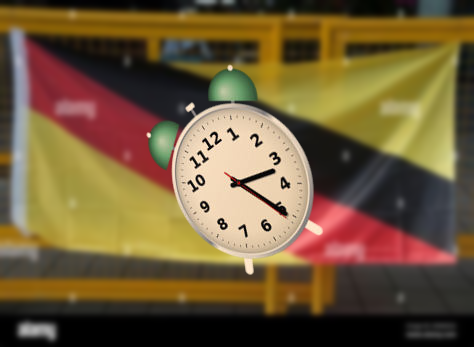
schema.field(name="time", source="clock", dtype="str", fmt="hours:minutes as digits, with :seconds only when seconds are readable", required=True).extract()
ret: 3:25:26
